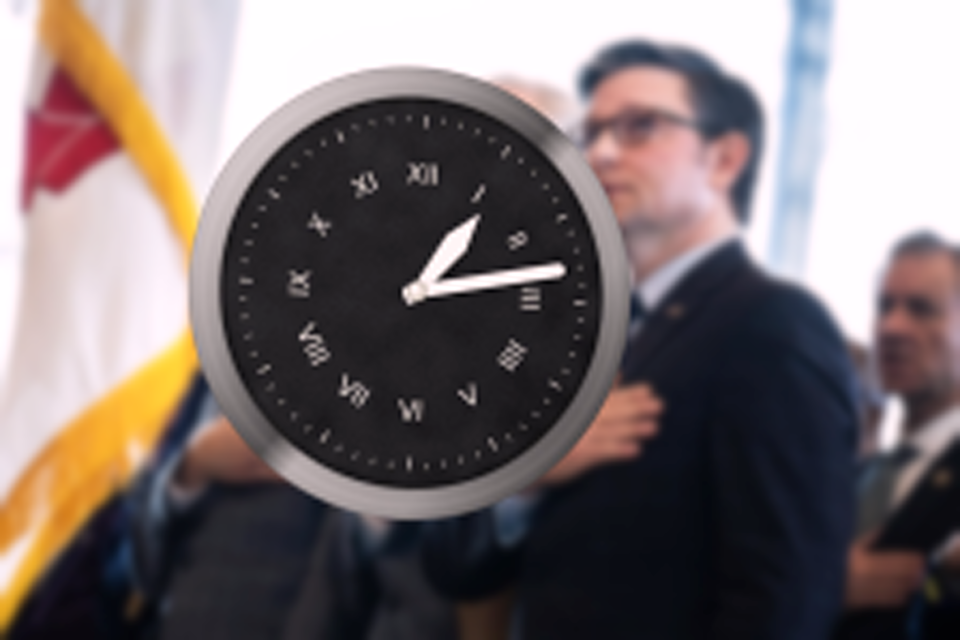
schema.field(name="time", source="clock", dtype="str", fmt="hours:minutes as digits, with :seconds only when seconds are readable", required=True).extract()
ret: 1:13
